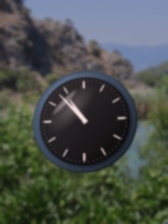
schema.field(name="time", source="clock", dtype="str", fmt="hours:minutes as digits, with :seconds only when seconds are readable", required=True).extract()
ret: 10:53
